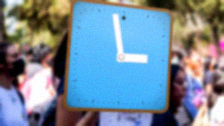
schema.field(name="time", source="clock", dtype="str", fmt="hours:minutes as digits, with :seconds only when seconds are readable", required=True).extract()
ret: 2:58
